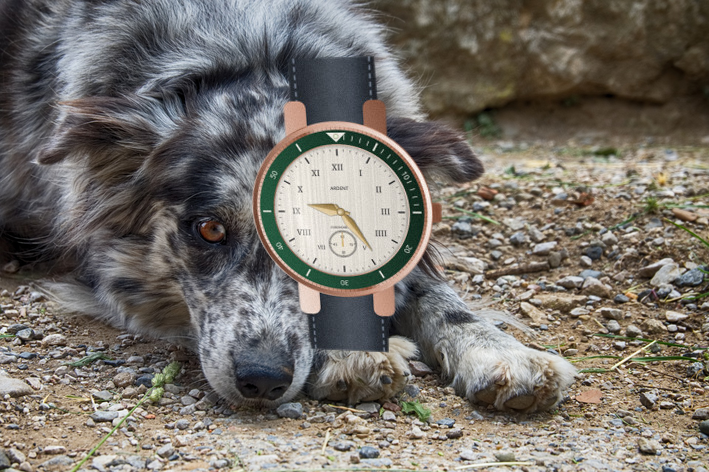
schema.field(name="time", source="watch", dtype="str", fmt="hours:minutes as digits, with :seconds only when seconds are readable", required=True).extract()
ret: 9:24
